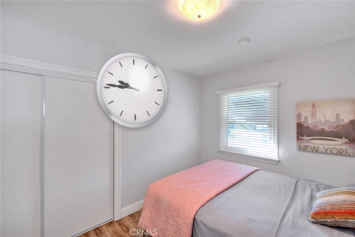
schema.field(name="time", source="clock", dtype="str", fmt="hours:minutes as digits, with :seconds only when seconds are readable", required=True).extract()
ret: 9:46
